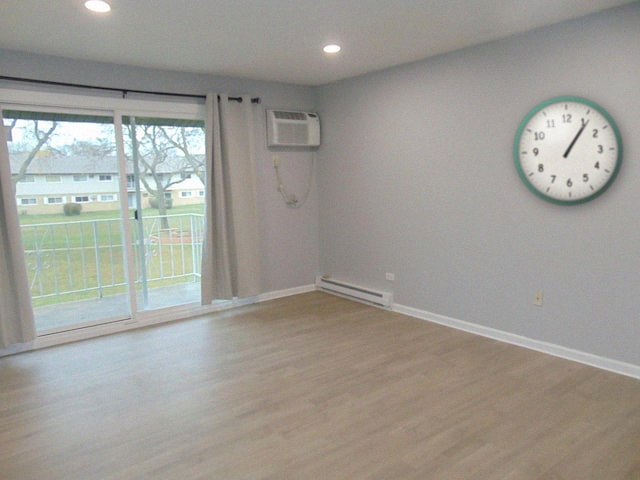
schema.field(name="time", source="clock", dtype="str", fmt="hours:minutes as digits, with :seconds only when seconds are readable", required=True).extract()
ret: 1:06
